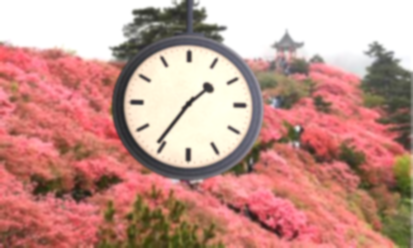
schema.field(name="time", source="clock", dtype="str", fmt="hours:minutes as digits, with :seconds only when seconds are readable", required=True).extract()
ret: 1:36
